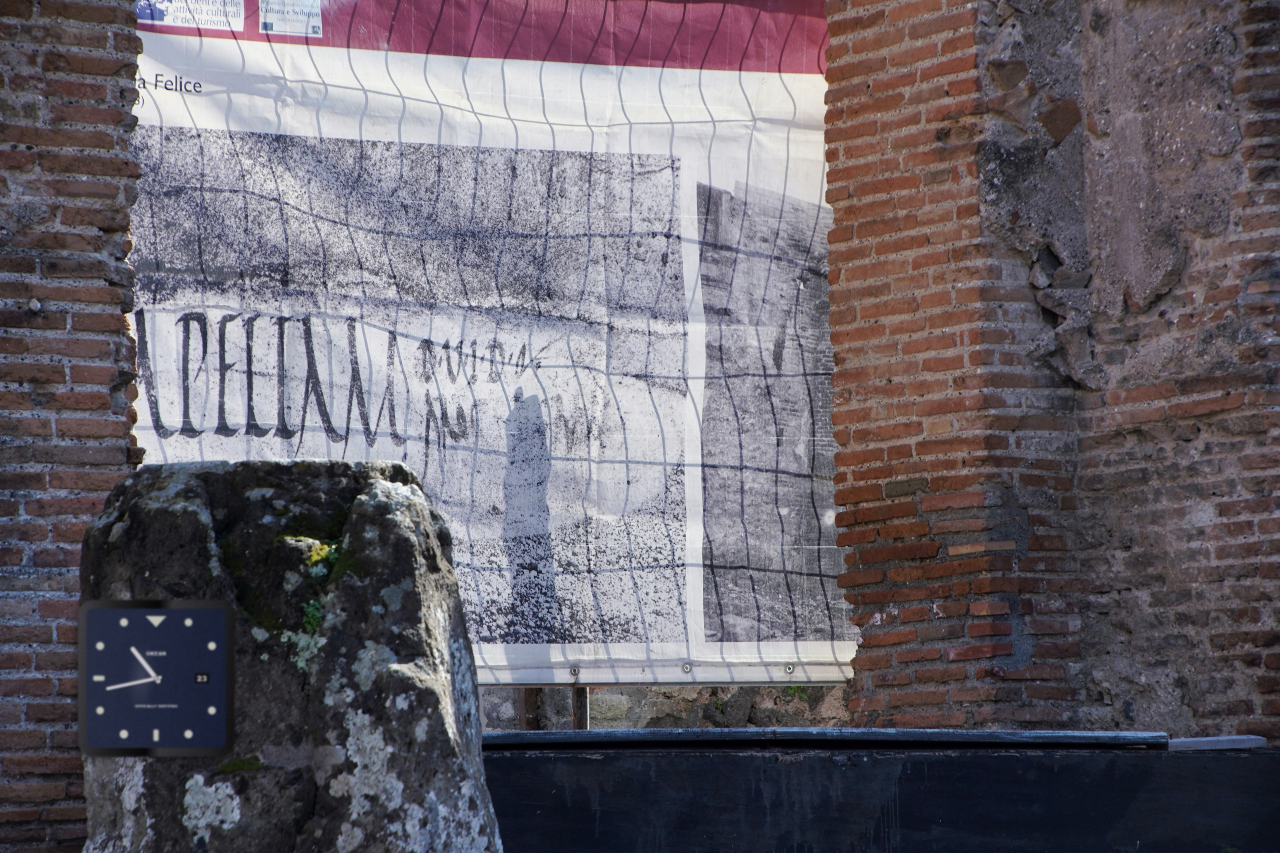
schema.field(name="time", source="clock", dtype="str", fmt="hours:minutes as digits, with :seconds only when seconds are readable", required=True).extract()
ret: 10:43
